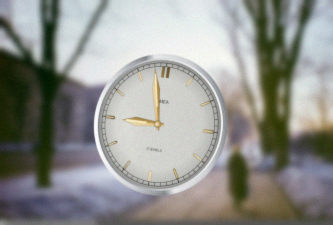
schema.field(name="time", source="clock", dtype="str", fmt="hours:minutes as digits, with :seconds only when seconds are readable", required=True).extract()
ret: 8:58
